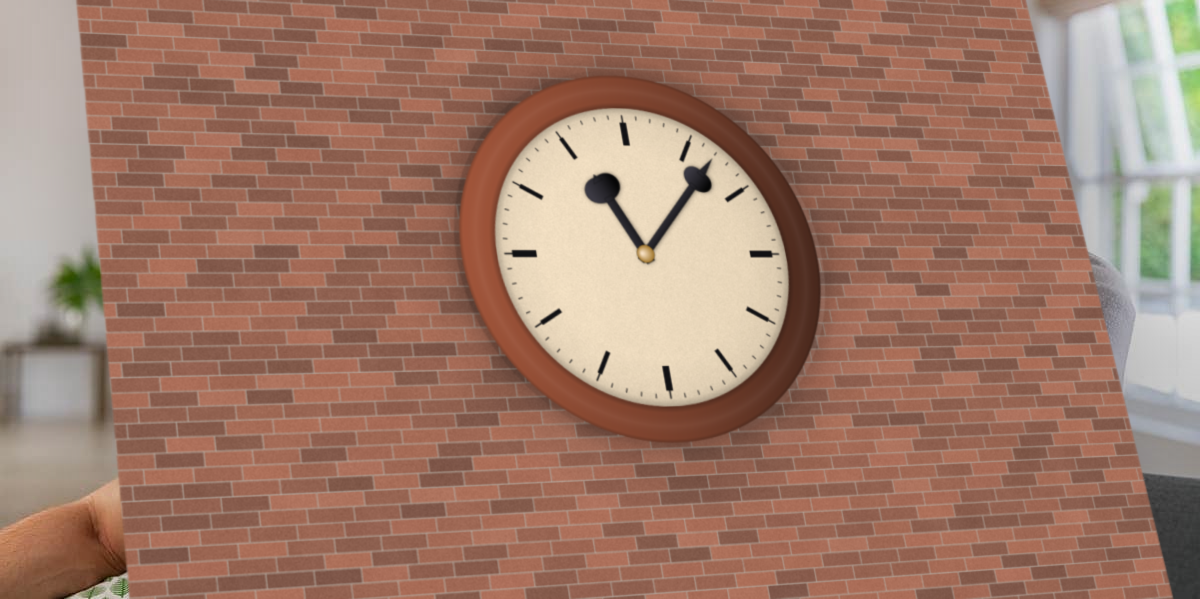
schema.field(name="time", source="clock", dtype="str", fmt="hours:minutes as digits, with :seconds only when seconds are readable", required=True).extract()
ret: 11:07
